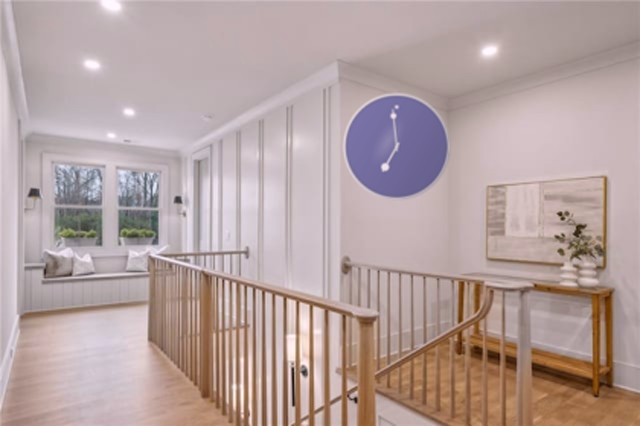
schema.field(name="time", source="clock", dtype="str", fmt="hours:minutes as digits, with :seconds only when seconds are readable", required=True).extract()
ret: 6:59
